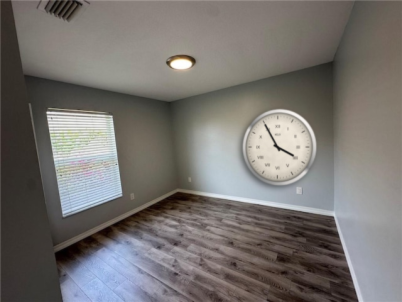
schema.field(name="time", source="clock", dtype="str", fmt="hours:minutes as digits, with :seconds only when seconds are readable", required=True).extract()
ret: 3:55
